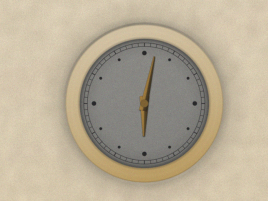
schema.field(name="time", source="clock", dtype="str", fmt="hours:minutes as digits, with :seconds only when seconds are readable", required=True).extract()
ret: 6:02
